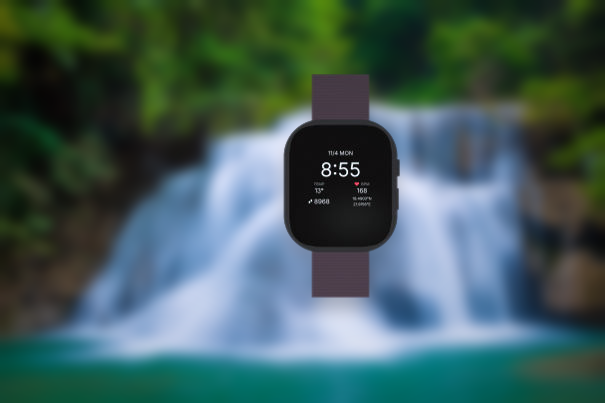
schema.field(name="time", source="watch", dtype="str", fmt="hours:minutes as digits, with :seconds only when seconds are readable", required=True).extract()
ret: 8:55
